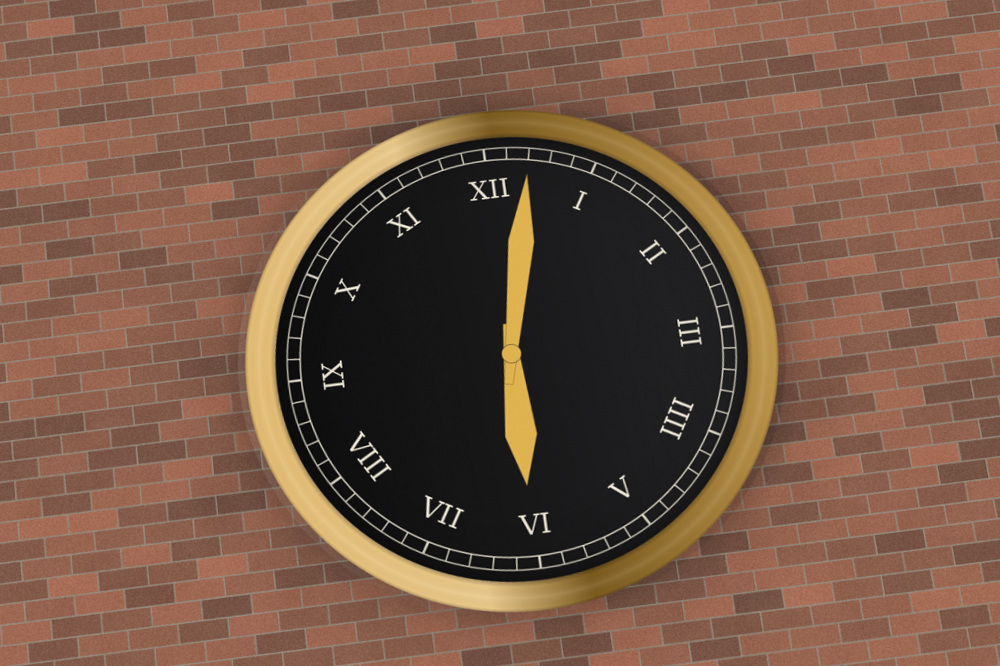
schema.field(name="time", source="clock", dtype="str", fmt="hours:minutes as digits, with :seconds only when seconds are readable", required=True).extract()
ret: 6:02
